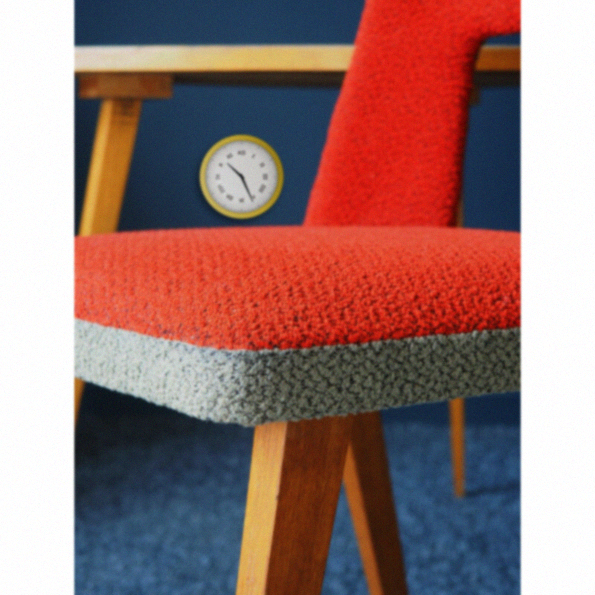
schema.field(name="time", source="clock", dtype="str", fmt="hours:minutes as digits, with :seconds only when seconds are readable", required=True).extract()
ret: 10:26
